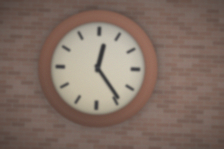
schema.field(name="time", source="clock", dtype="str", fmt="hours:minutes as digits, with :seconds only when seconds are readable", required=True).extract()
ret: 12:24
